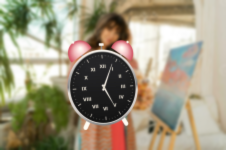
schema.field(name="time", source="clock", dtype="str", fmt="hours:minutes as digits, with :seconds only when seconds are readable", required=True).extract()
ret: 5:04
